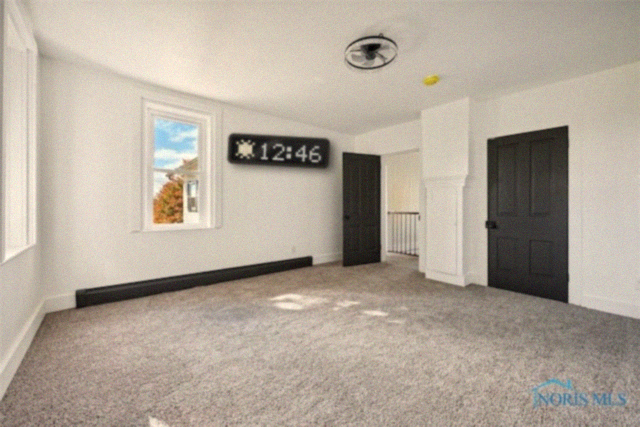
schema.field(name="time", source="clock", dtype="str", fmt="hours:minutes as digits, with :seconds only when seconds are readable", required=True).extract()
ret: 12:46
